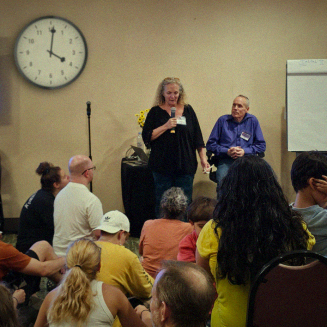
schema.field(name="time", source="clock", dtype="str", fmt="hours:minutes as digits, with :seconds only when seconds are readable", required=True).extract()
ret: 4:01
